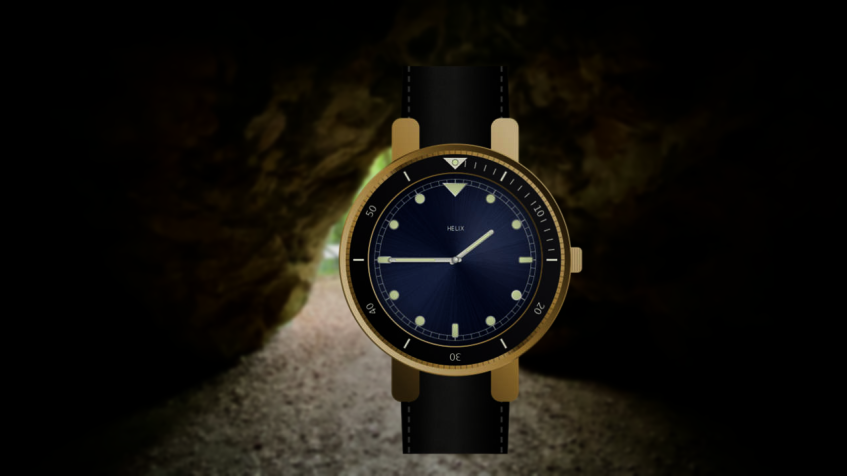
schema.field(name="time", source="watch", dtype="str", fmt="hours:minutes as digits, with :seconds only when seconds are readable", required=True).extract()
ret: 1:45
